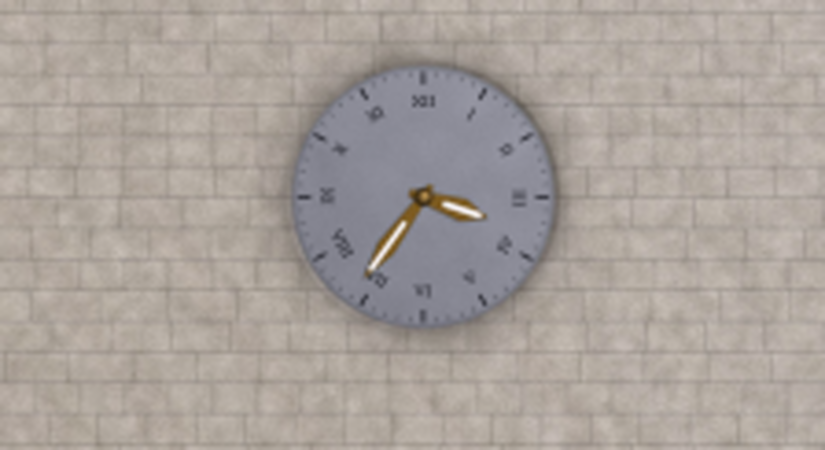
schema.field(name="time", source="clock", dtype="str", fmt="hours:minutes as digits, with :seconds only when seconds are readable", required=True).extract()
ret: 3:36
